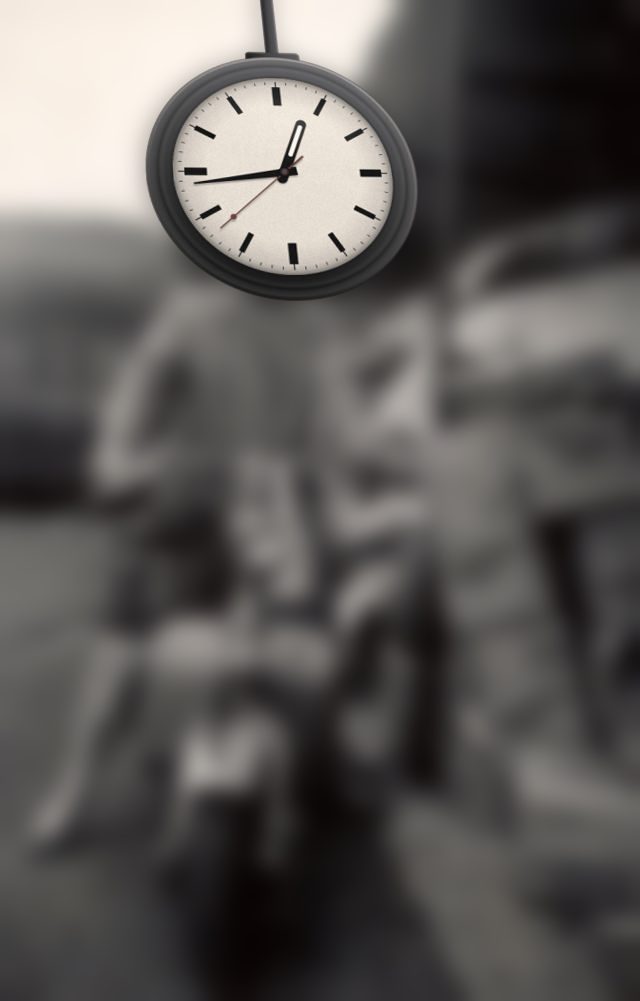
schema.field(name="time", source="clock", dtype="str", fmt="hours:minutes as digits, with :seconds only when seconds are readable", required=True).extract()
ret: 12:43:38
